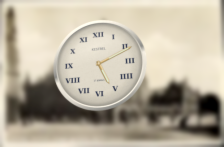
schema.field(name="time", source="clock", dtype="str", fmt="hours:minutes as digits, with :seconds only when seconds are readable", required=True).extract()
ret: 5:11
